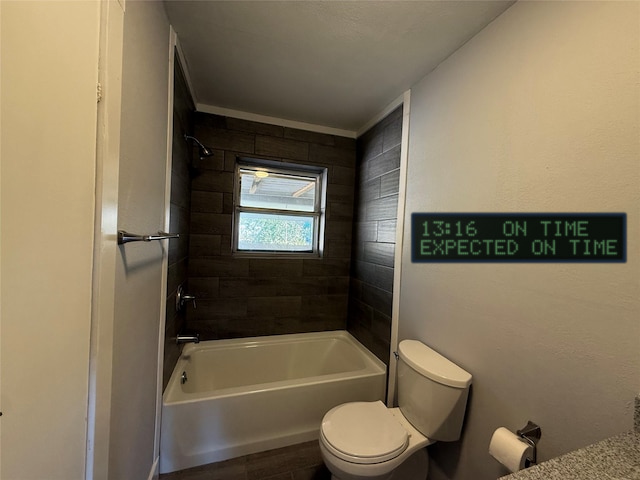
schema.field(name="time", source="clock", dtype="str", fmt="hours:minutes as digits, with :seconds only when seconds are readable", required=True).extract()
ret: 13:16
